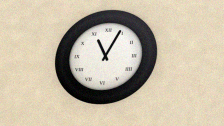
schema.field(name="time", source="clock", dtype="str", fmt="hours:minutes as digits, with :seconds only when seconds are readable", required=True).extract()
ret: 11:04
